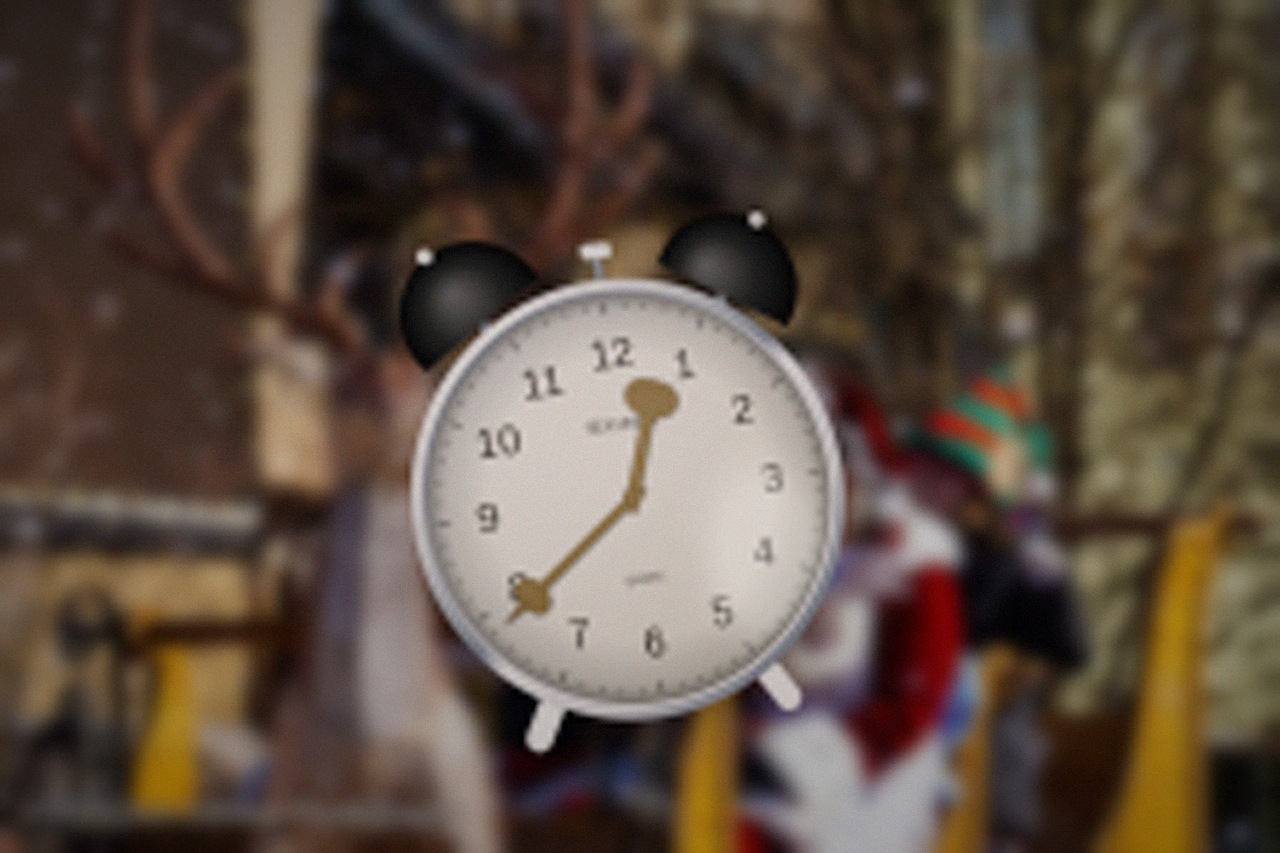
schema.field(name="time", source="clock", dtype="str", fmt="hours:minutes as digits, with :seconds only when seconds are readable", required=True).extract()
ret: 12:39
